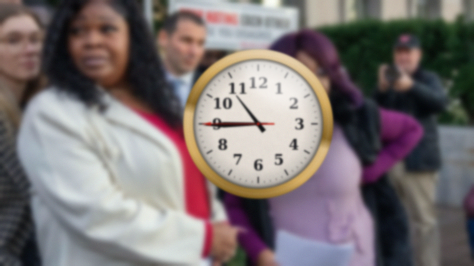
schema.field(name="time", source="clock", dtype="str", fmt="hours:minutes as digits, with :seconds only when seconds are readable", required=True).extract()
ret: 10:44:45
